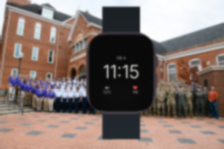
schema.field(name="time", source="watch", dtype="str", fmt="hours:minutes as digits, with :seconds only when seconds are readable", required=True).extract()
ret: 11:15
